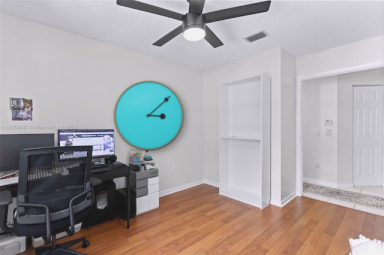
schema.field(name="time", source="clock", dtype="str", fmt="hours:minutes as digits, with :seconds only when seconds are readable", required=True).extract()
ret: 3:08
